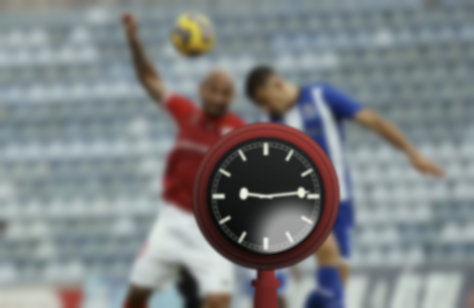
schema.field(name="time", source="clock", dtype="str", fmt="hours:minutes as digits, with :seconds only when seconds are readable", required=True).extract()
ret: 9:14
